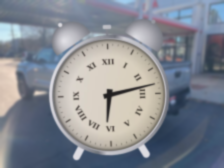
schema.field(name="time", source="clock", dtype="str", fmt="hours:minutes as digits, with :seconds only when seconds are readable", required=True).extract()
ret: 6:13
